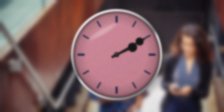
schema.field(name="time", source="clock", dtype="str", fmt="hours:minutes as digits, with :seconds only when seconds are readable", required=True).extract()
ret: 2:10
